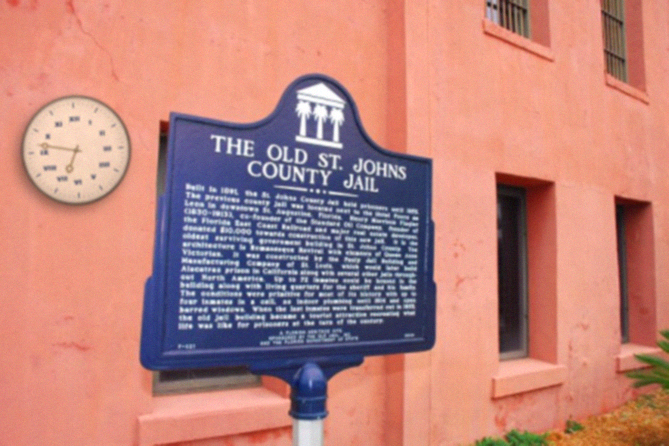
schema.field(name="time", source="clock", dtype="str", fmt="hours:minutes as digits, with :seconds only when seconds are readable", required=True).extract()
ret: 6:47
